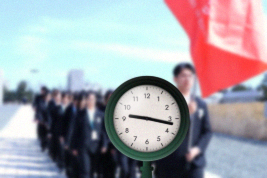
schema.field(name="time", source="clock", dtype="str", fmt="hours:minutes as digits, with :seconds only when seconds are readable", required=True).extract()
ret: 9:17
